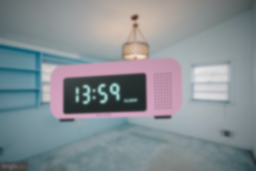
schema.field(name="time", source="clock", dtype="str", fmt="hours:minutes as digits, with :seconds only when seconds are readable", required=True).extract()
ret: 13:59
